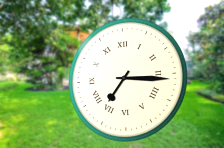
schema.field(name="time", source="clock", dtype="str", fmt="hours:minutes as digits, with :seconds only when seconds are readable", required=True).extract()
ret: 7:16
